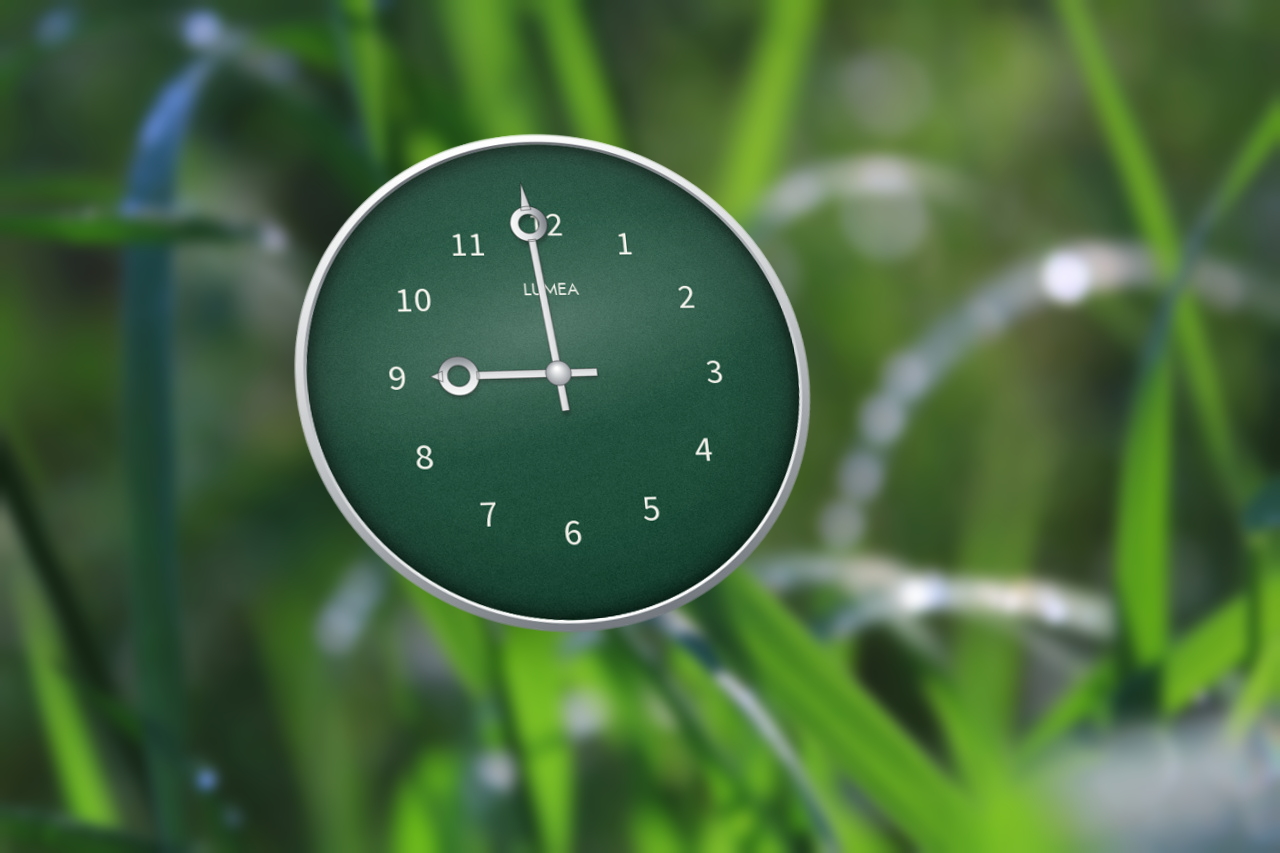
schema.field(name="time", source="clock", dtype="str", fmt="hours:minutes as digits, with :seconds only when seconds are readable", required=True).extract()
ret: 8:59
